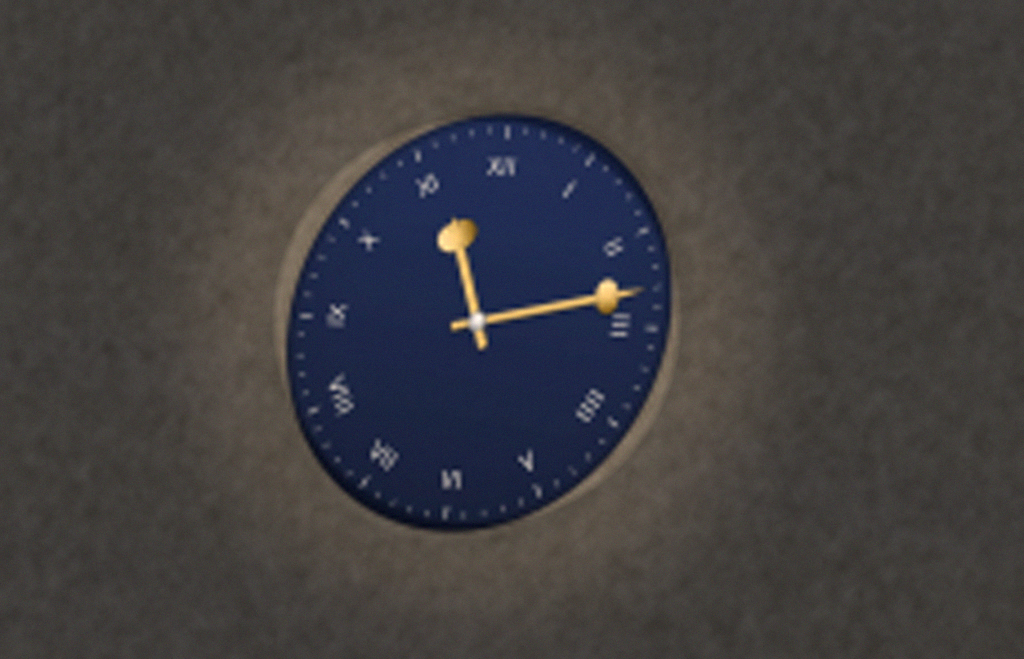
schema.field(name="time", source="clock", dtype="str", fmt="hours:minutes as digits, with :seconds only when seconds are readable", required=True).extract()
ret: 11:13
